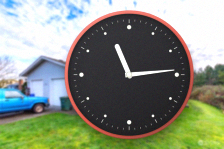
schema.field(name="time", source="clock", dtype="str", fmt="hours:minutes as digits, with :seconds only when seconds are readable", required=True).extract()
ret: 11:14
